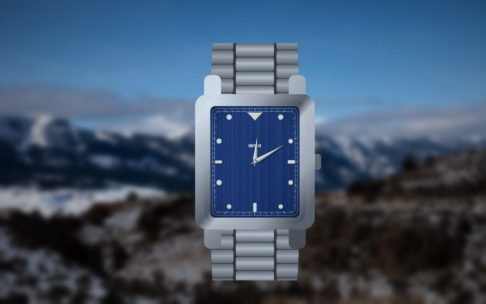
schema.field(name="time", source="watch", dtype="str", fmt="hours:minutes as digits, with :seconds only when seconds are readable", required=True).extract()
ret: 12:10
